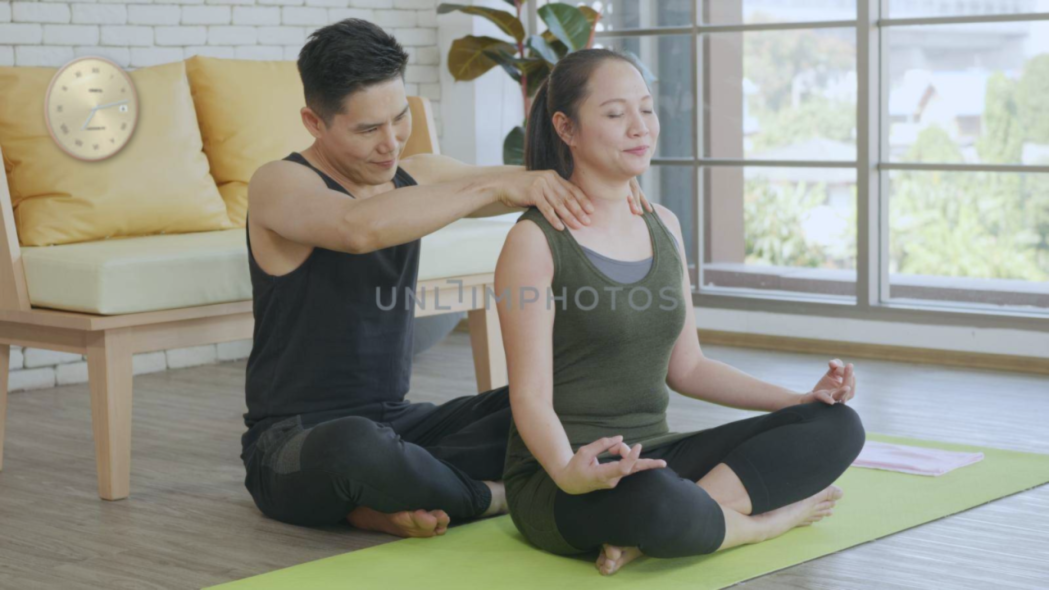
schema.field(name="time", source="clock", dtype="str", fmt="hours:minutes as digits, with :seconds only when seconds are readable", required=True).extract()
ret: 7:13
